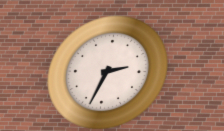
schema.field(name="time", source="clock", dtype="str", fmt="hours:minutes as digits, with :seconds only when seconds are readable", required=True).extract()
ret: 2:33
